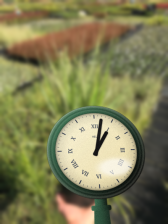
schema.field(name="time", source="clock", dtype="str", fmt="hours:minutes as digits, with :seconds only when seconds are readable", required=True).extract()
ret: 1:02
